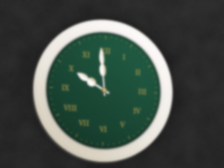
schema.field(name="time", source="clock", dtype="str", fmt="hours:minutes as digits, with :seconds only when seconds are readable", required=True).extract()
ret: 9:59
